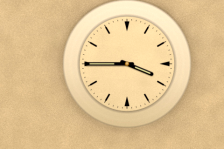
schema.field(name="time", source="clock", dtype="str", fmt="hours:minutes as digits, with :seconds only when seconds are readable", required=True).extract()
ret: 3:45
